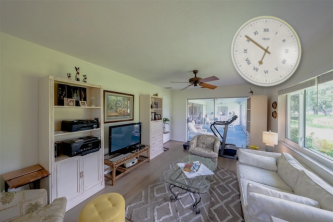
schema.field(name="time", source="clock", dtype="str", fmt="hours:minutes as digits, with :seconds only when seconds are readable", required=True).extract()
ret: 6:51
